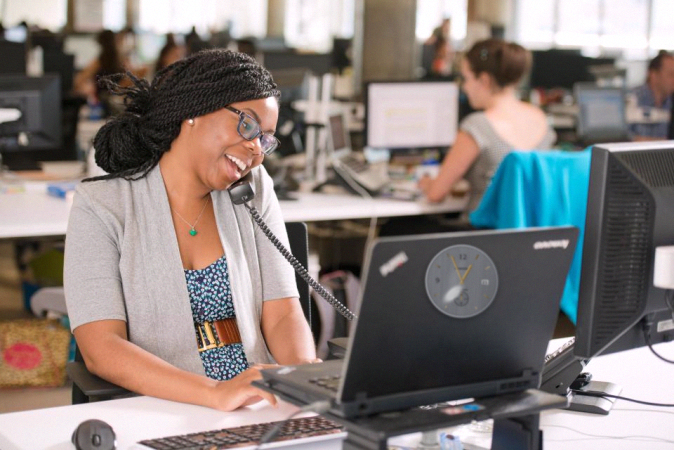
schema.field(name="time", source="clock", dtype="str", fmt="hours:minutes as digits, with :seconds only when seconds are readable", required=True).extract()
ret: 12:56
